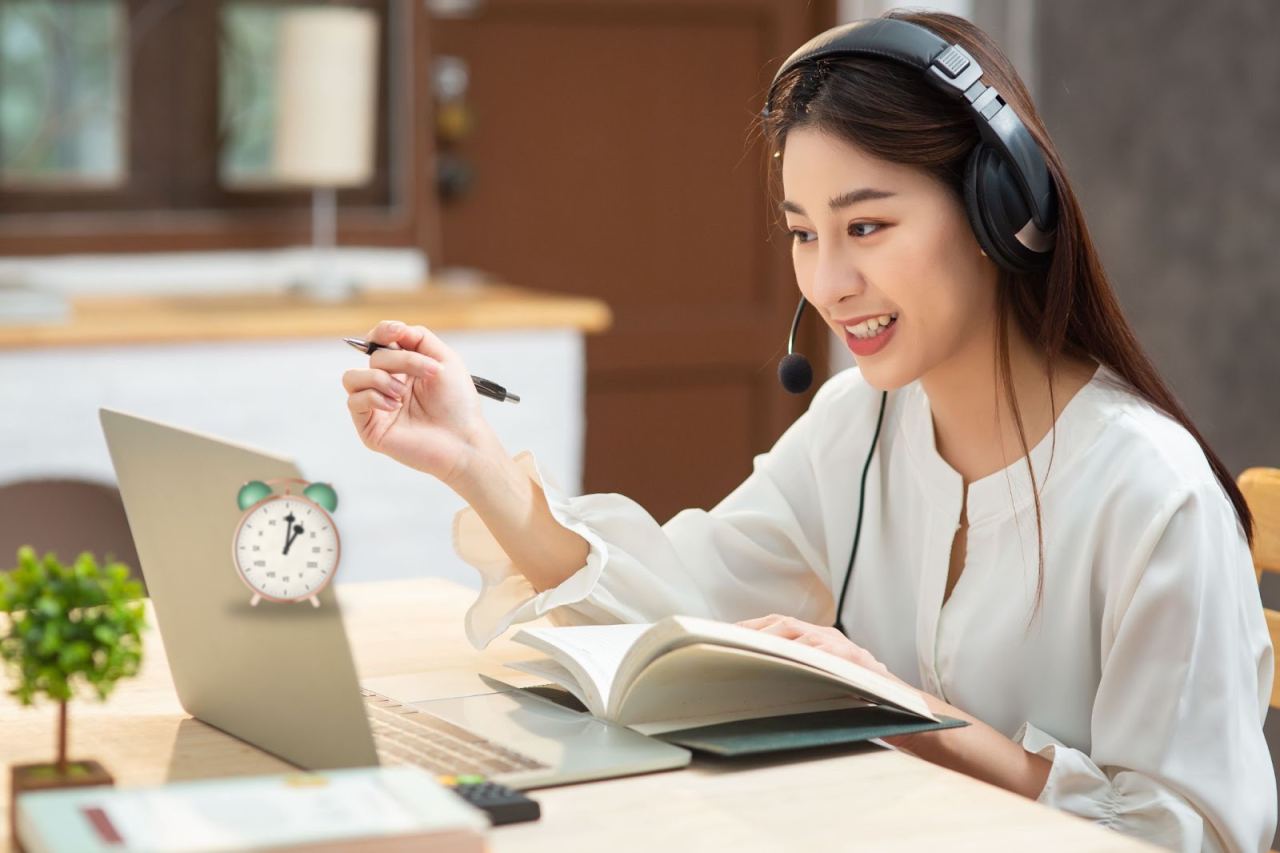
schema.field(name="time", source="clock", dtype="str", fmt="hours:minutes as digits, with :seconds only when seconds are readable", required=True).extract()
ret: 1:01
